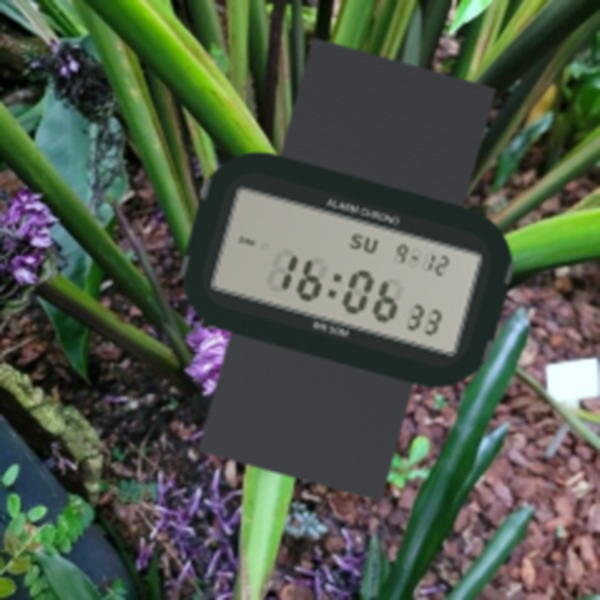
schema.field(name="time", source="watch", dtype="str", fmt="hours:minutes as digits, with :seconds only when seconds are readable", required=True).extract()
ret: 16:06:33
